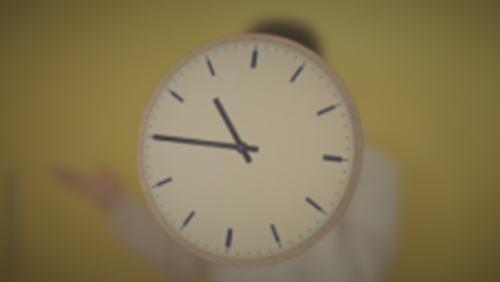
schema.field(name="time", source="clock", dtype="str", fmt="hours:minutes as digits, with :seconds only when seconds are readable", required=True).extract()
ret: 10:45
